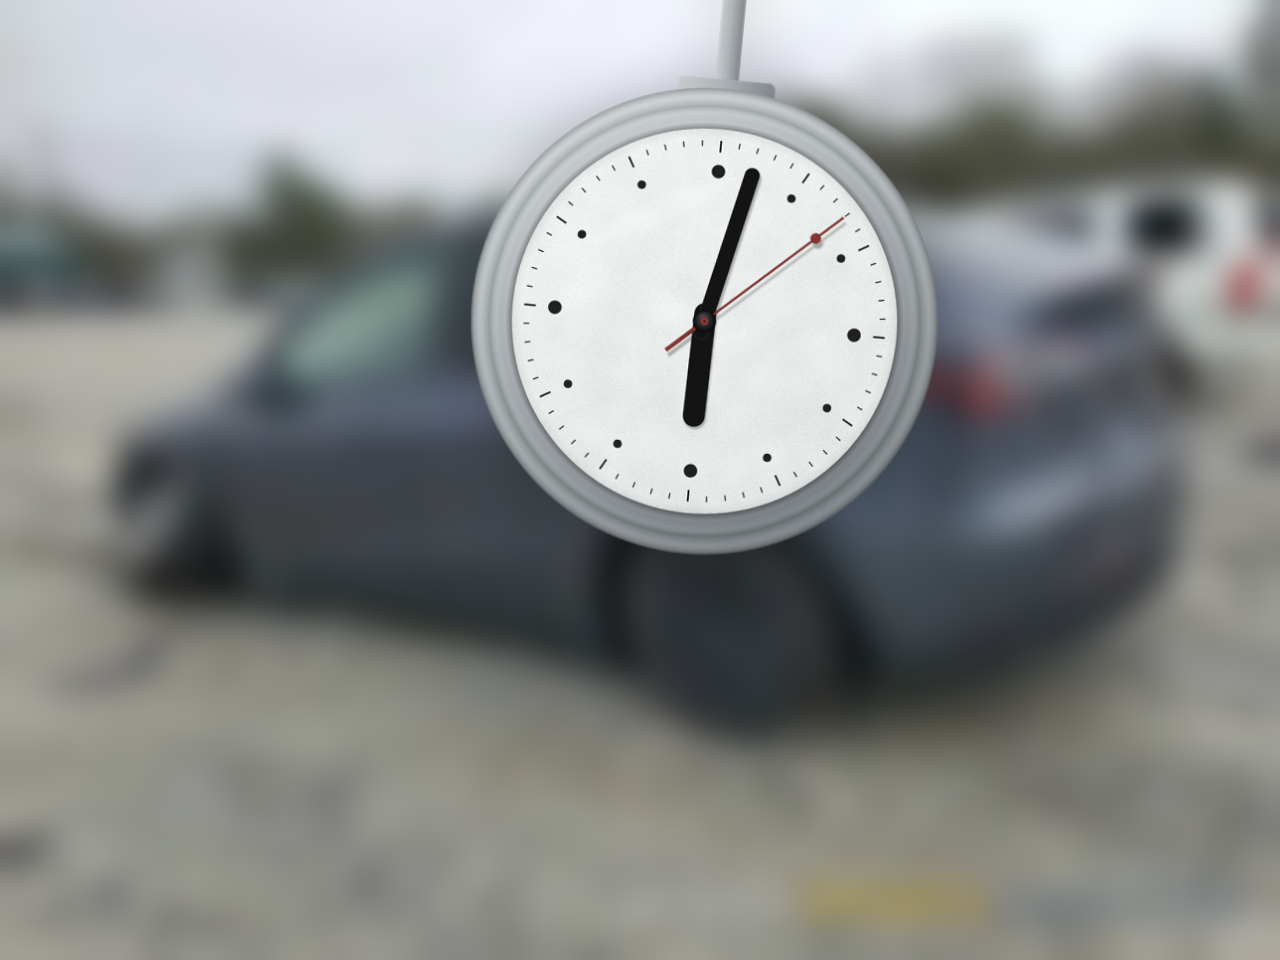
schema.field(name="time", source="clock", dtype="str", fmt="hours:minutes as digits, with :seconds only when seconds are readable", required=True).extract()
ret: 6:02:08
